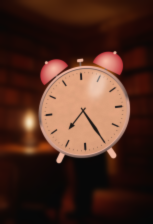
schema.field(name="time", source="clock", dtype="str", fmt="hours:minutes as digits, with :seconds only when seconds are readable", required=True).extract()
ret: 7:25
